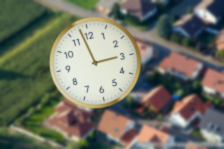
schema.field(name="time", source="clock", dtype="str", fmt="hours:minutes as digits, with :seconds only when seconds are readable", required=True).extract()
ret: 2:58
